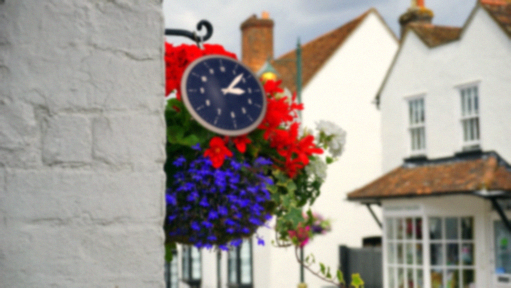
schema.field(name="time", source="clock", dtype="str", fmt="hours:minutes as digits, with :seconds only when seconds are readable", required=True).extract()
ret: 3:08
